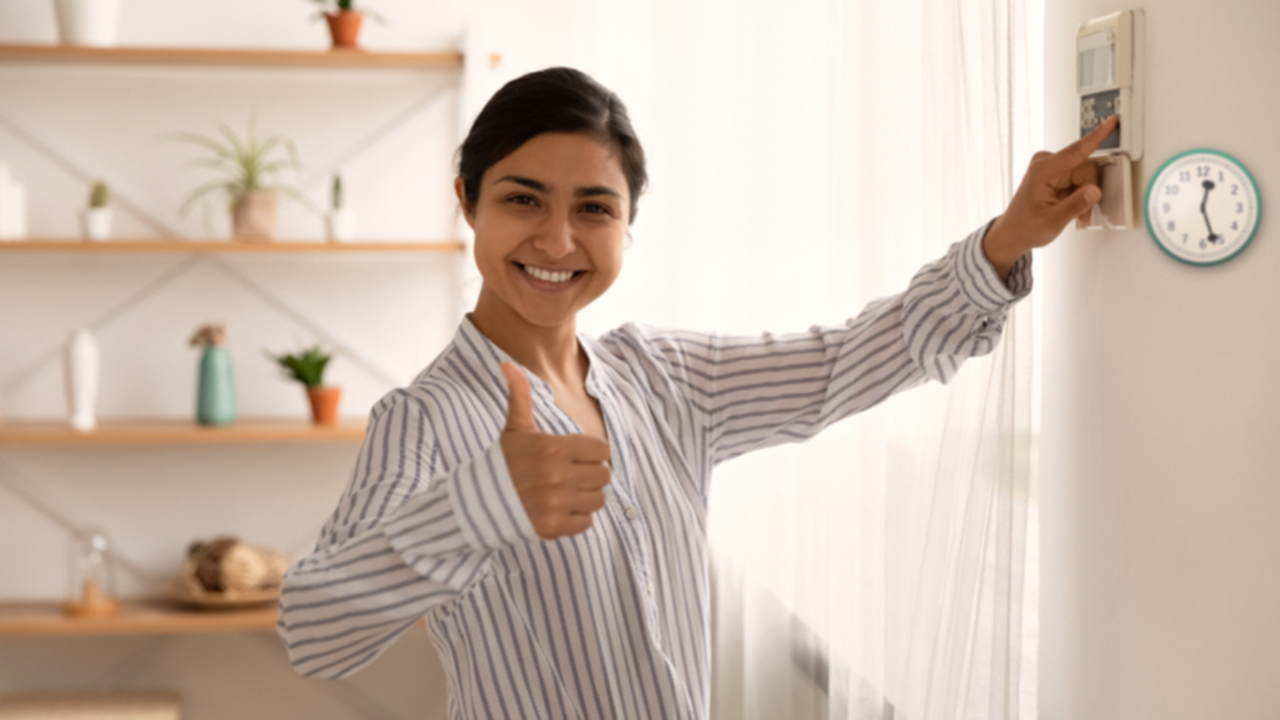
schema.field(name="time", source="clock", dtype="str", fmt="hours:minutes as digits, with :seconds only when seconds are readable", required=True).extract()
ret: 12:27
